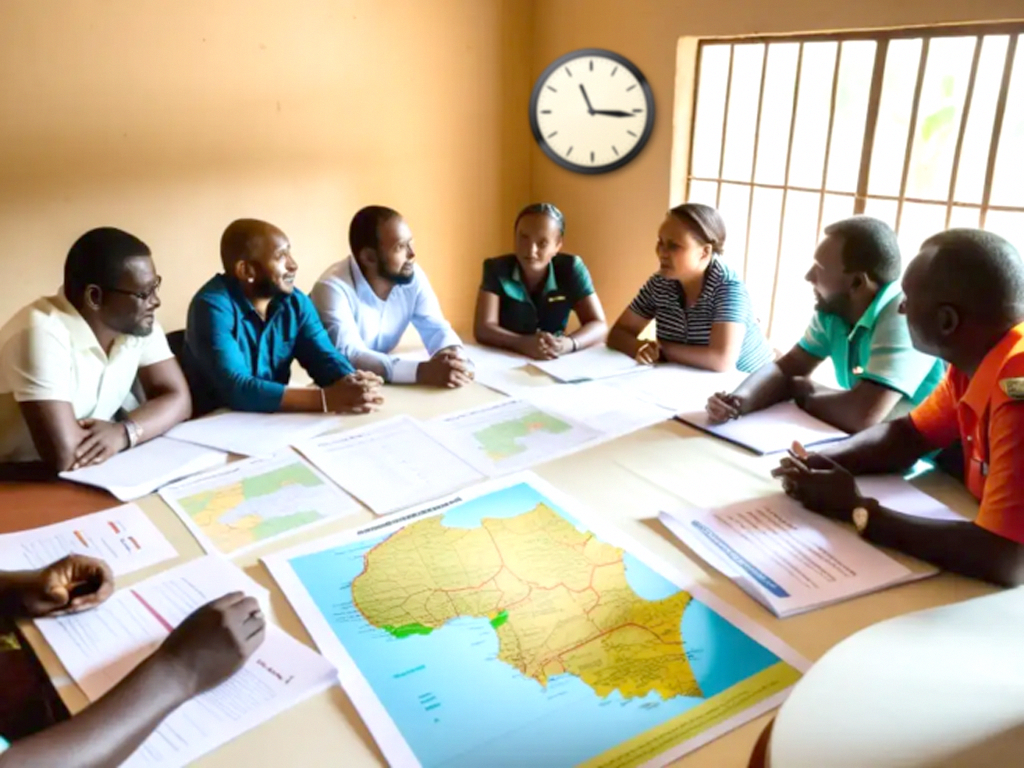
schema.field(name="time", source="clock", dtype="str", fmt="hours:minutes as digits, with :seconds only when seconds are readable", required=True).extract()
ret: 11:16
